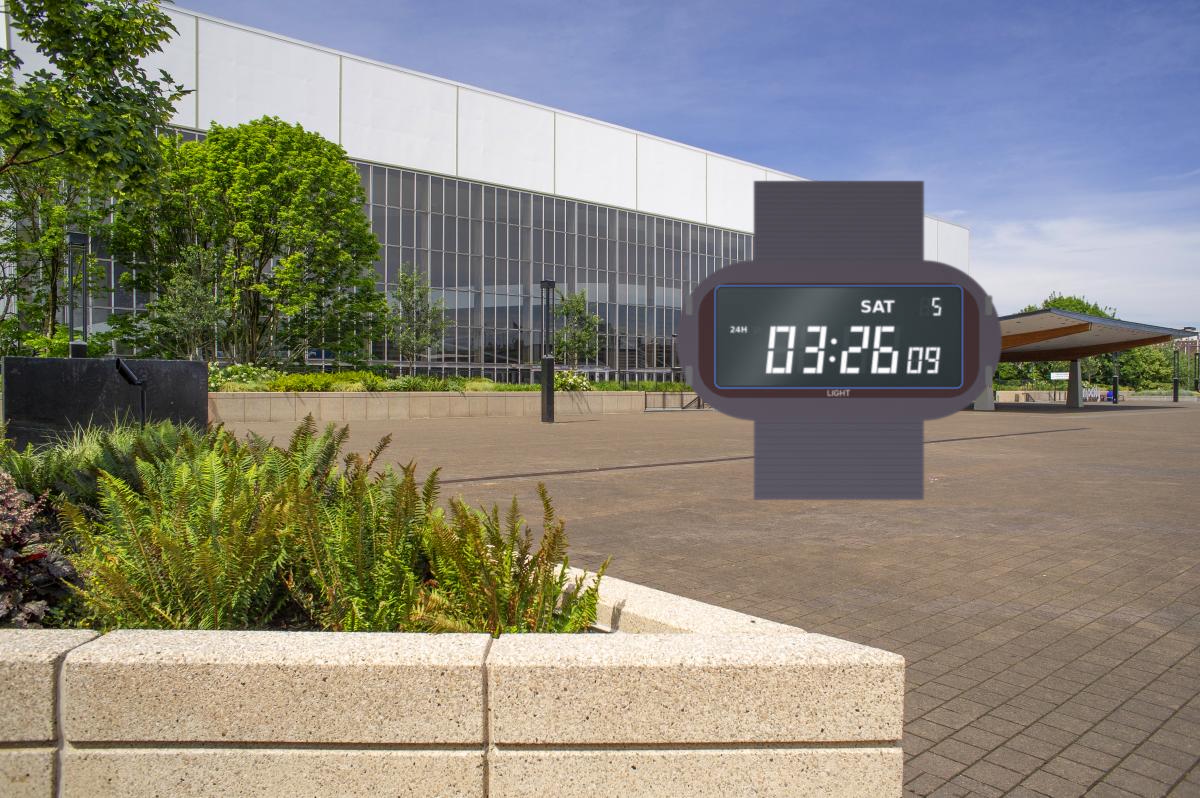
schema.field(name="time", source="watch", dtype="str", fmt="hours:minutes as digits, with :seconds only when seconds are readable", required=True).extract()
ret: 3:26:09
